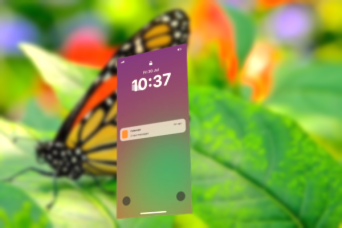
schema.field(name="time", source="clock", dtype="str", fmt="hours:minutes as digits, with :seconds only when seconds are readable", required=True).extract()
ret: 10:37
